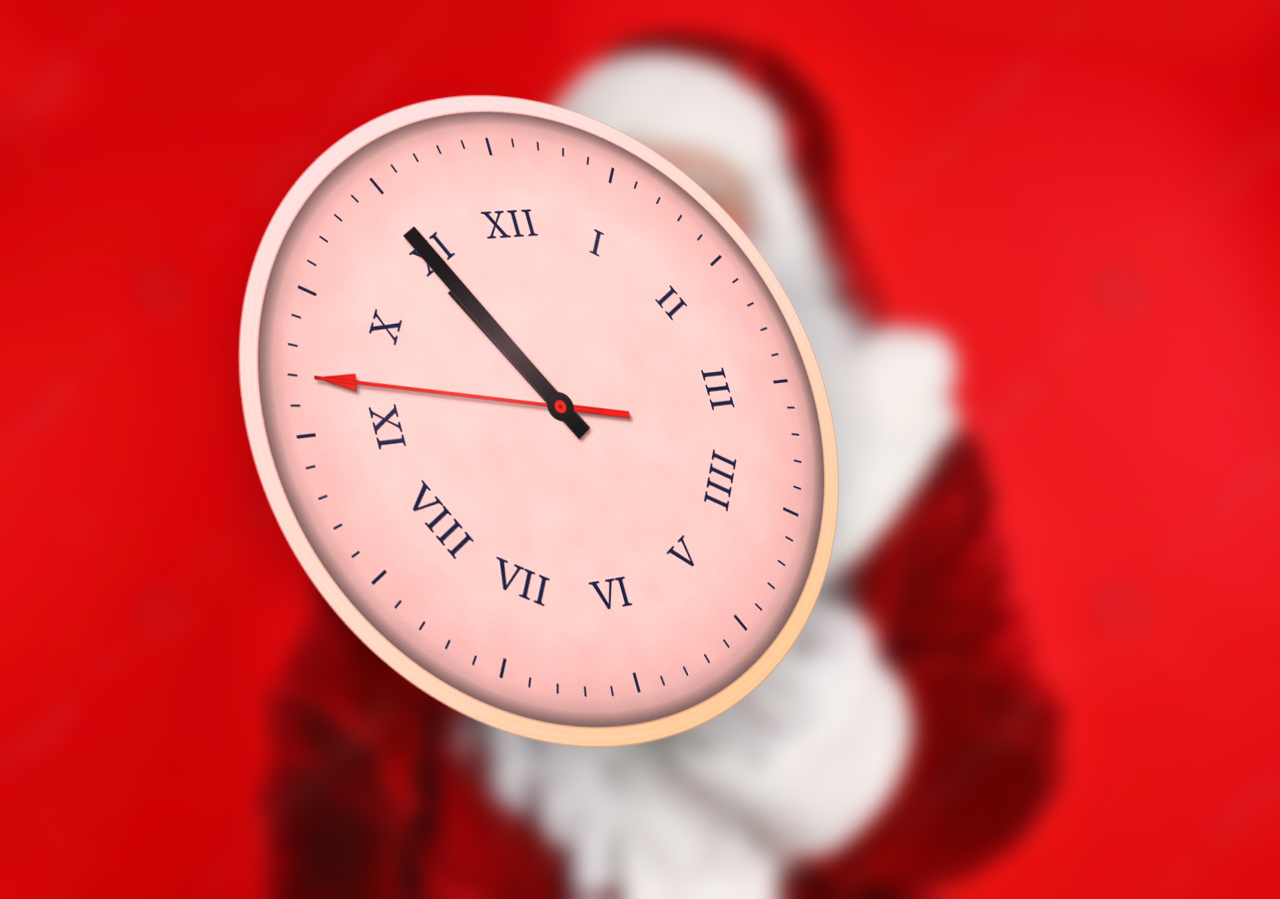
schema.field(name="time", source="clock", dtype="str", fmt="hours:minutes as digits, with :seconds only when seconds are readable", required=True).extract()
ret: 10:54:47
